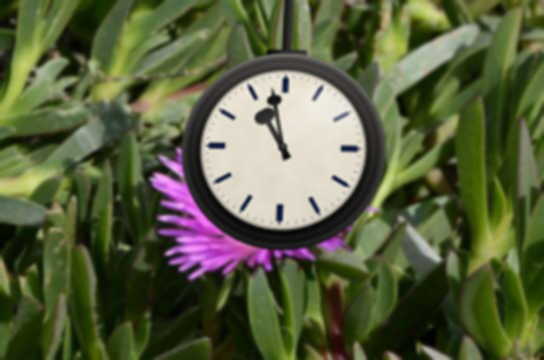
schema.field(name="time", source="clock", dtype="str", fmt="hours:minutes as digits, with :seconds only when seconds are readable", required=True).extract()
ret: 10:58
